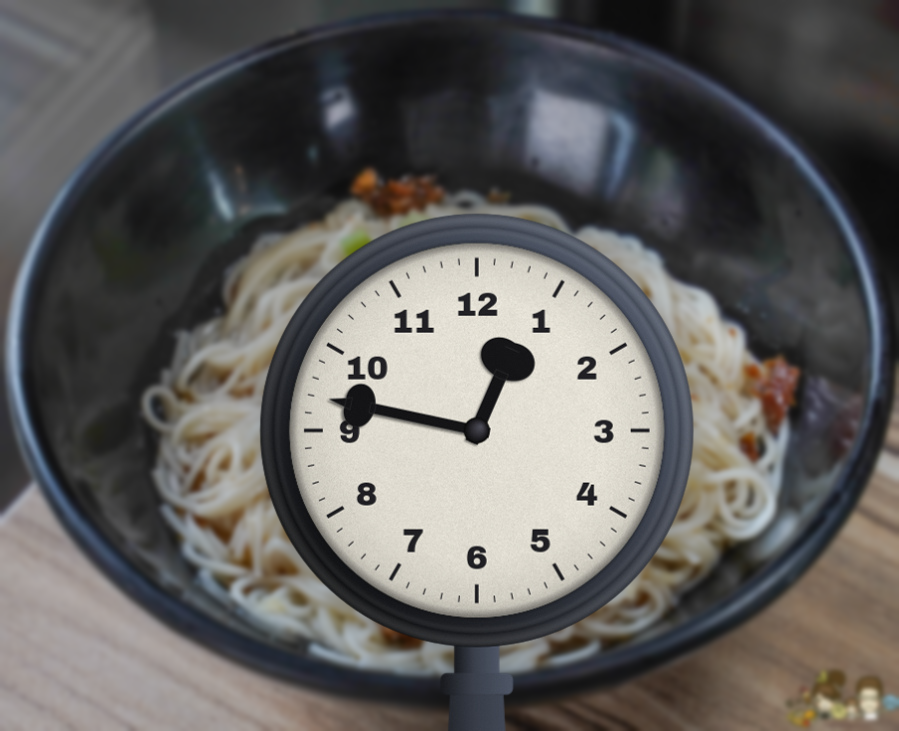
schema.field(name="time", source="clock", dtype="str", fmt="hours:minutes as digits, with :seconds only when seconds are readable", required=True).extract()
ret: 12:47
